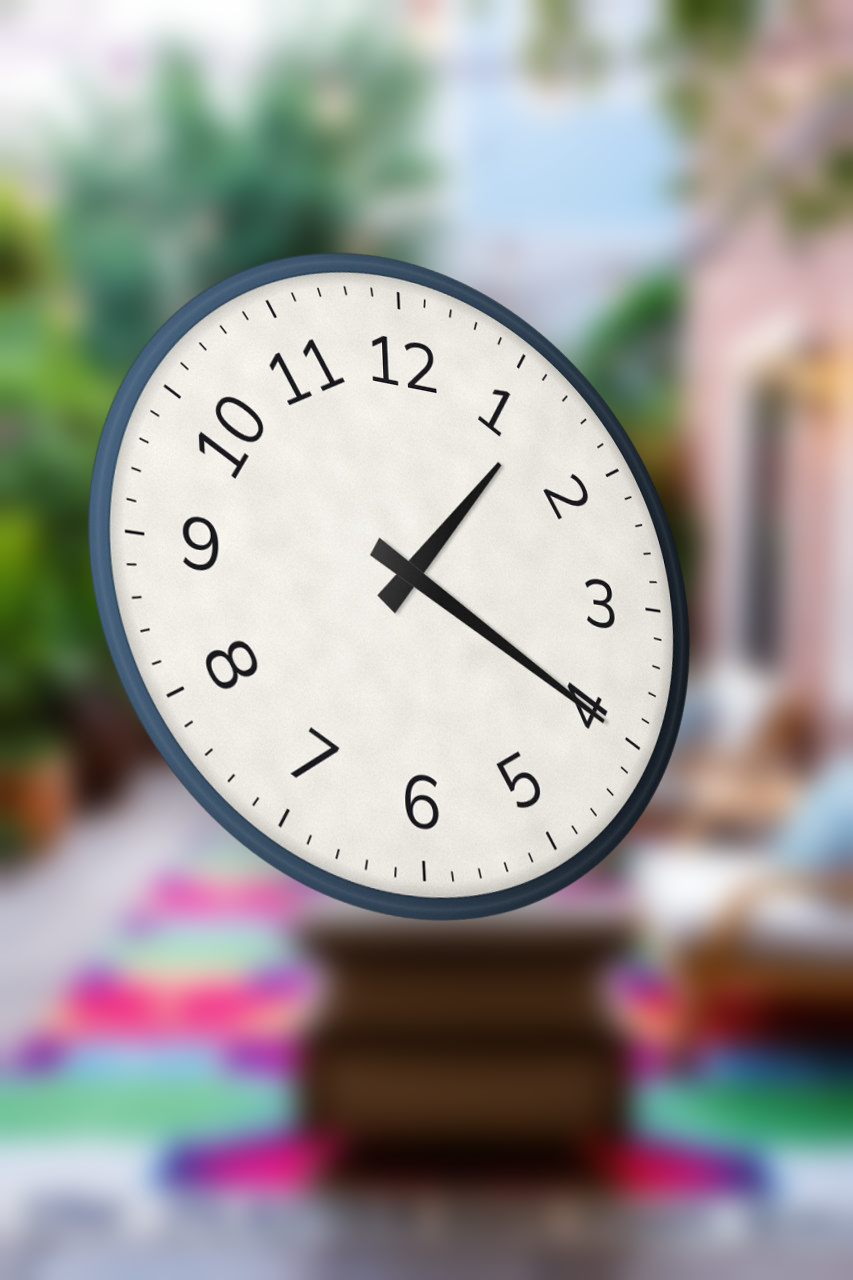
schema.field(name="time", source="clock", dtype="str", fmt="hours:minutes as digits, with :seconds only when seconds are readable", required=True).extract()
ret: 1:20
